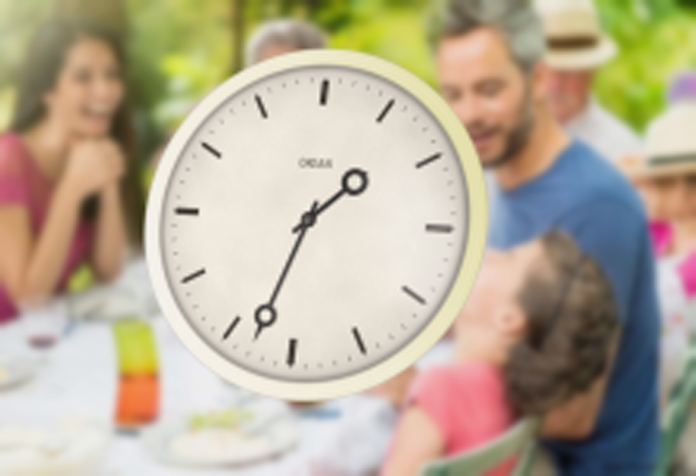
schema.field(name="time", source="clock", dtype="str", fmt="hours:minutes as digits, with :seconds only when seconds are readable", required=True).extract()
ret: 1:33
